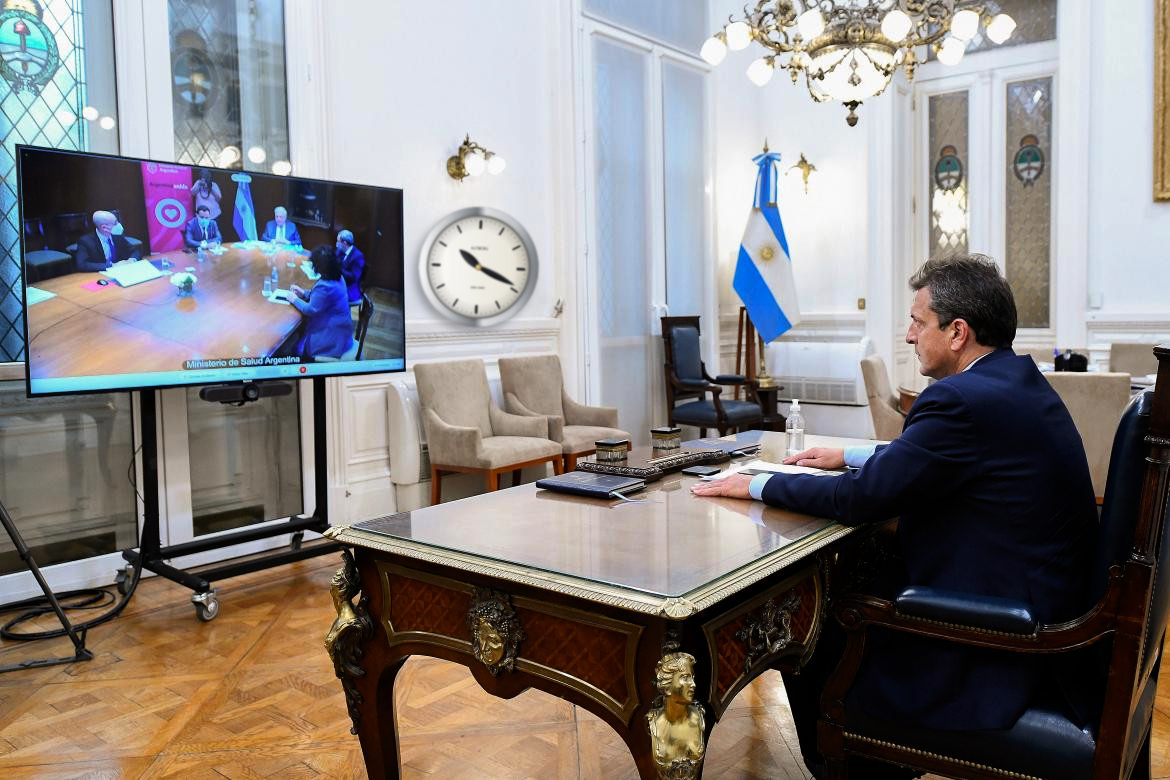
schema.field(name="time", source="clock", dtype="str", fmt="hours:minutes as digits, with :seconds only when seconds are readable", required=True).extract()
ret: 10:19
